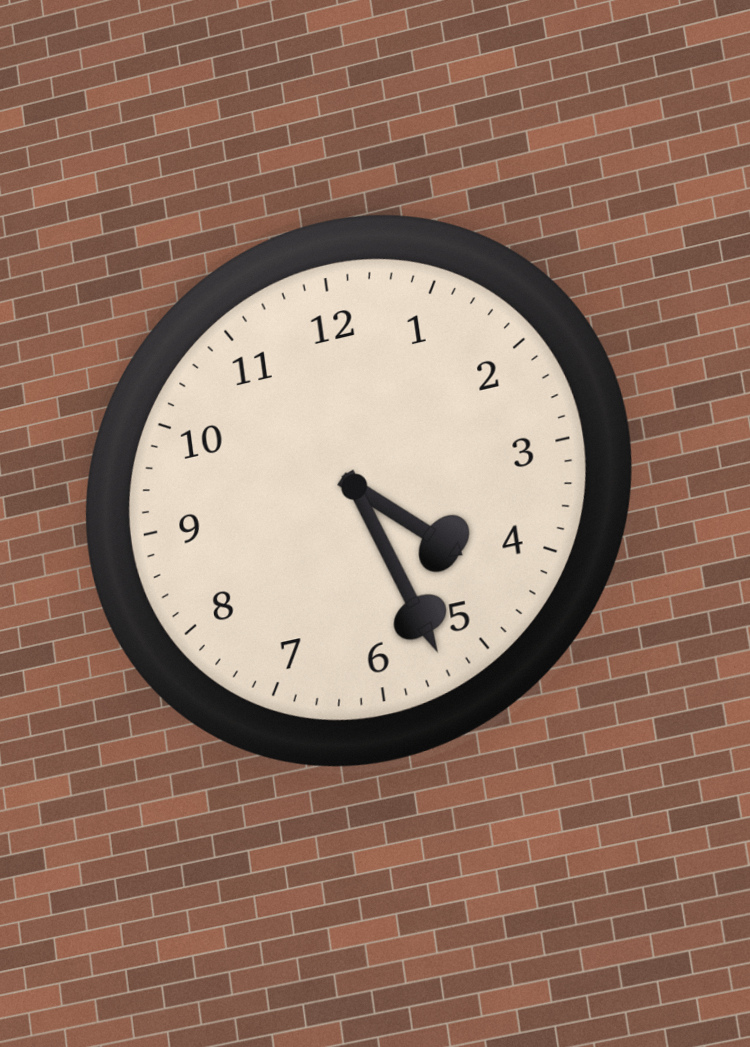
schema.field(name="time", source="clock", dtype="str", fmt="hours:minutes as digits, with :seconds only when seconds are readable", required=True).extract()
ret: 4:27
